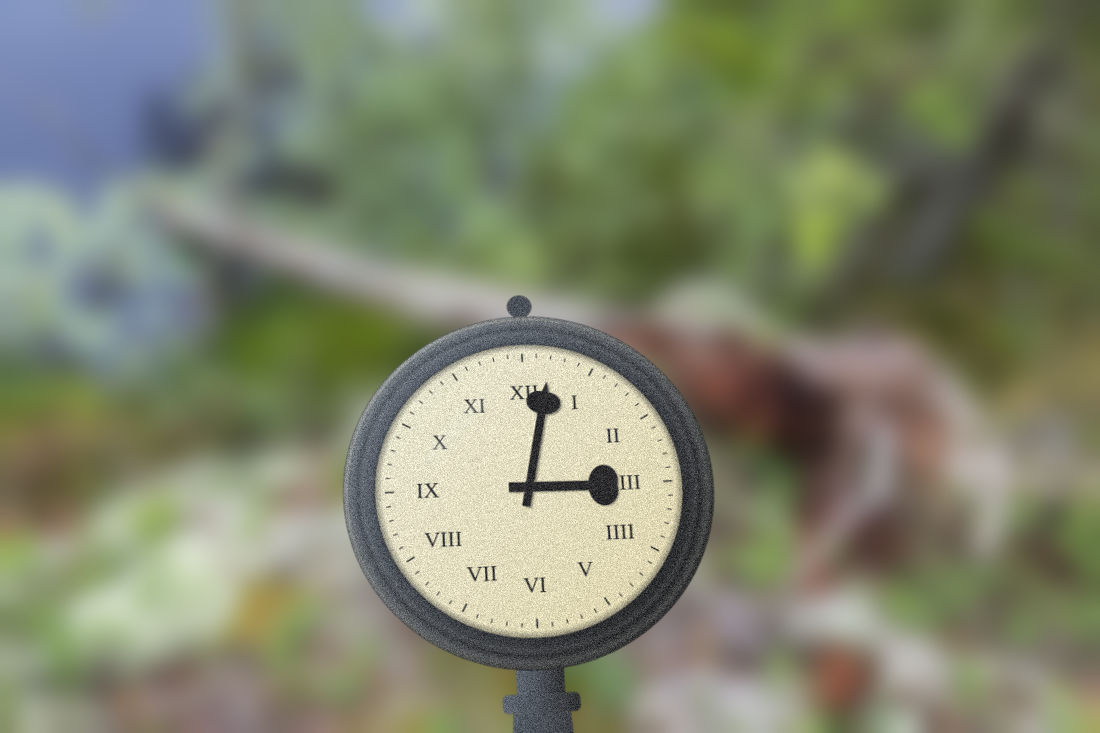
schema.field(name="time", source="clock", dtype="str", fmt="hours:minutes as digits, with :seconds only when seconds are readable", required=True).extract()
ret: 3:02
